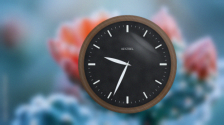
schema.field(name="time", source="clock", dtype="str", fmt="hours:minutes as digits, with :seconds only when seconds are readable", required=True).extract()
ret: 9:34
